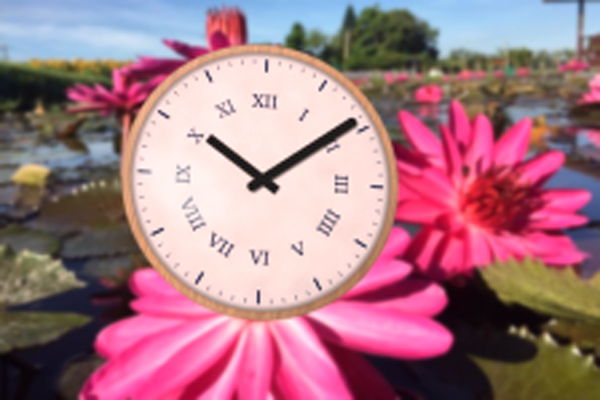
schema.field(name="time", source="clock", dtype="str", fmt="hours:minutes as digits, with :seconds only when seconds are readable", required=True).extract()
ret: 10:09
